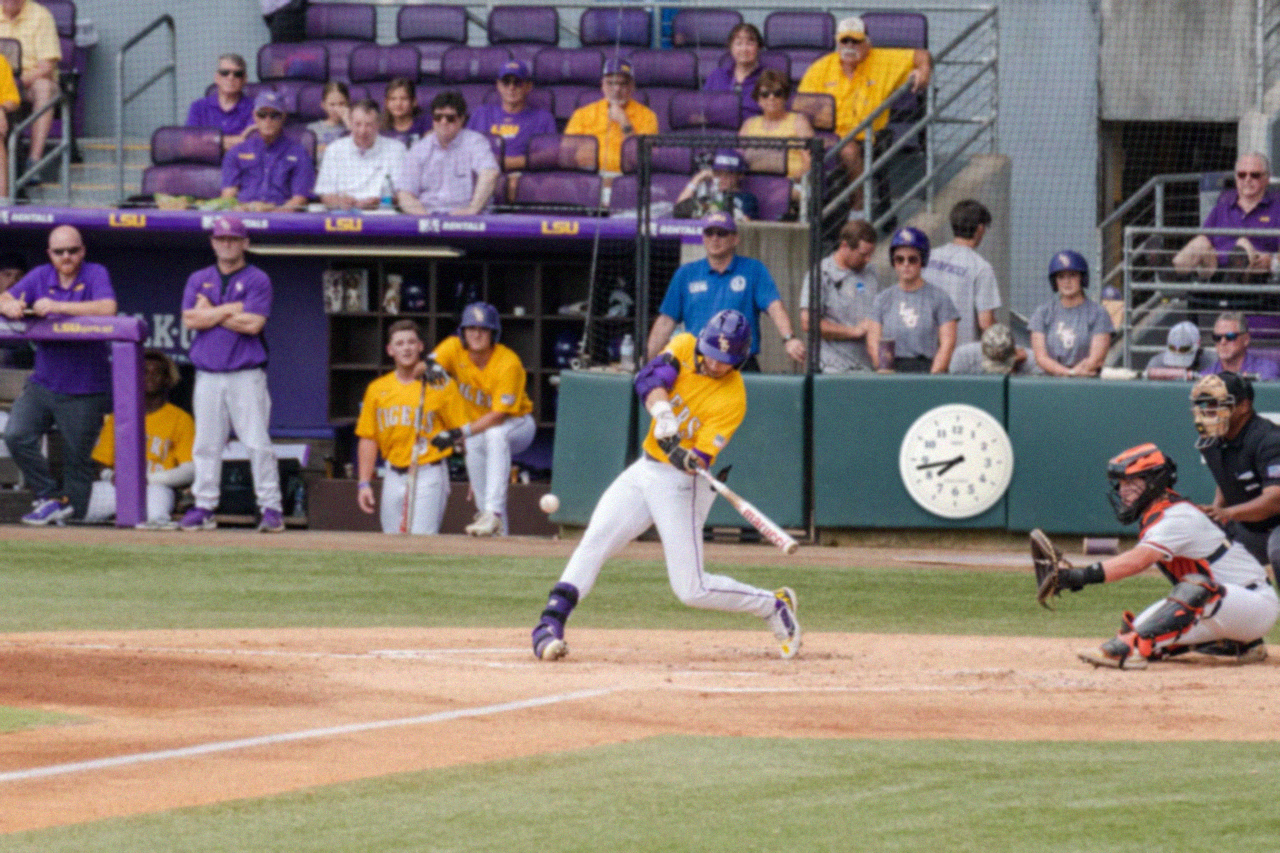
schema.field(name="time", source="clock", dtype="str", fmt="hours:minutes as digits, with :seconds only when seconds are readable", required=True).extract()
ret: 7:43
